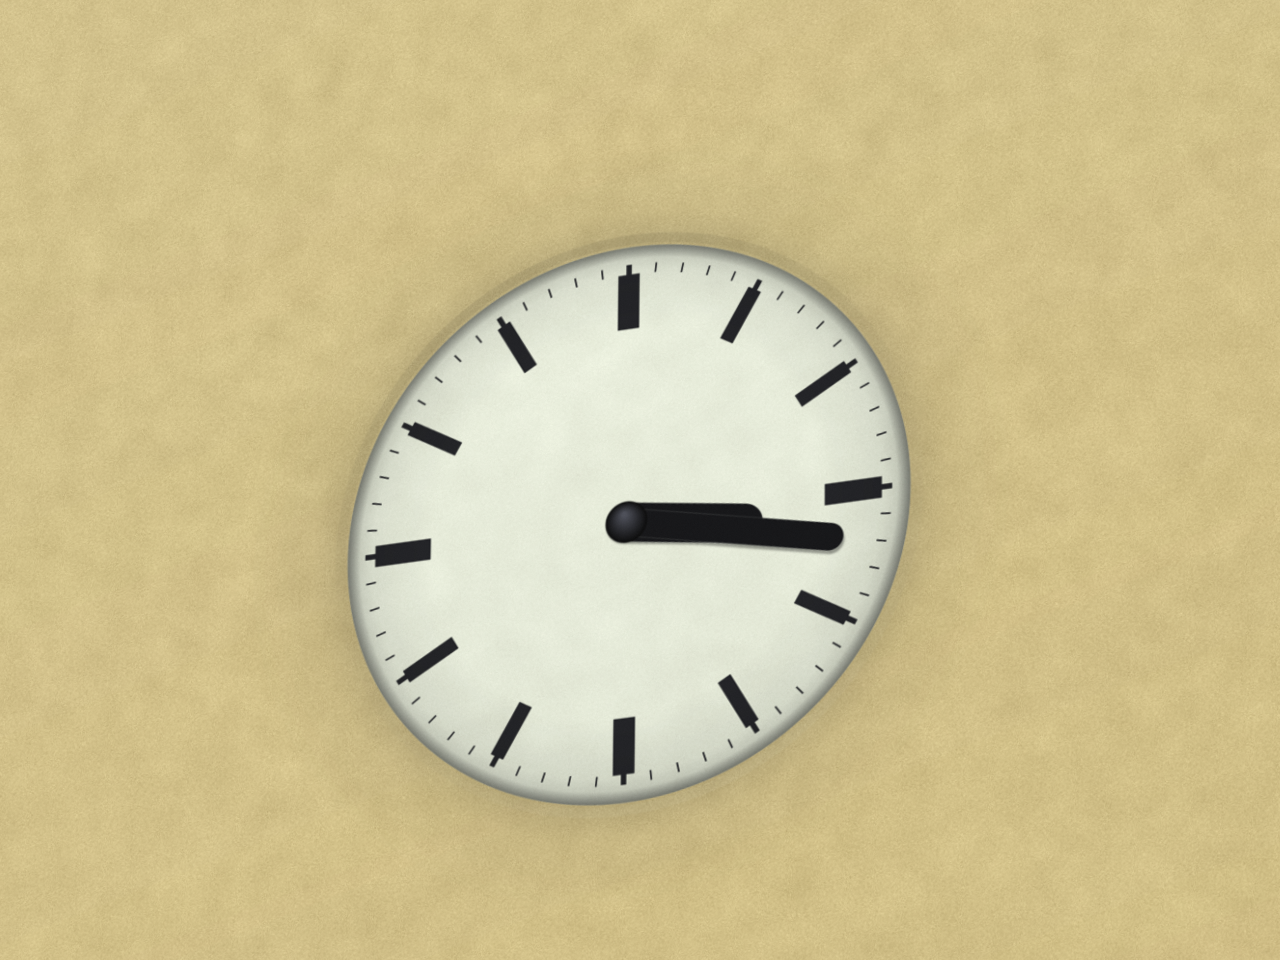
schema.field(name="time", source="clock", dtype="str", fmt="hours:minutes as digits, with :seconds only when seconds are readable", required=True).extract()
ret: 3:17
